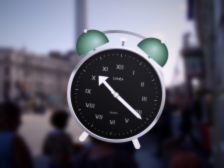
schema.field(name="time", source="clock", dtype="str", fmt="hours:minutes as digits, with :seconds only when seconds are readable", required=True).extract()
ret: 10:21
